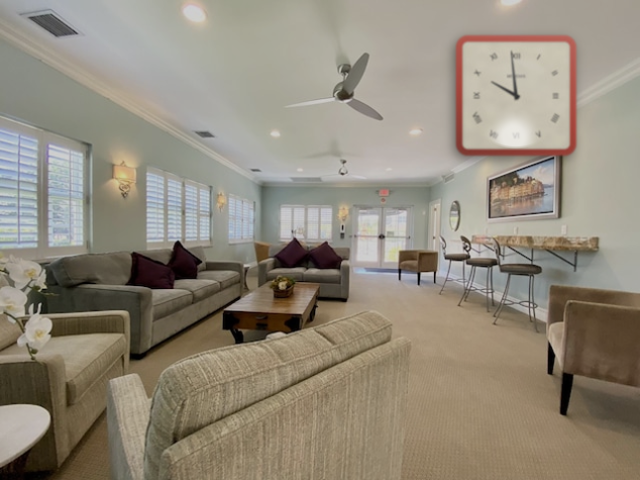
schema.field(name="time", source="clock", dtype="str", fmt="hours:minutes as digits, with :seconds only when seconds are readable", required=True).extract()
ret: 9:59
